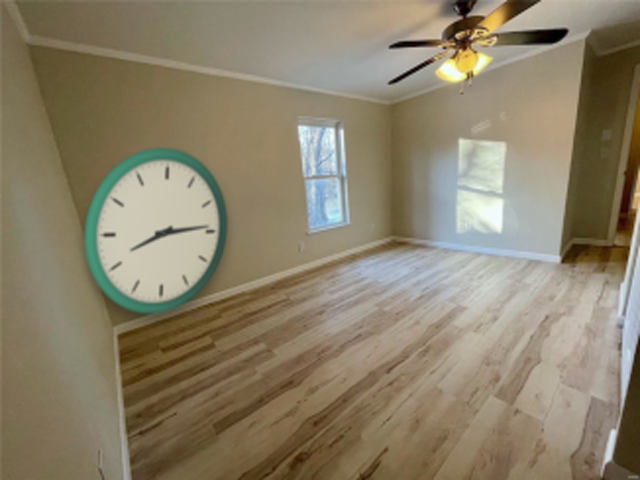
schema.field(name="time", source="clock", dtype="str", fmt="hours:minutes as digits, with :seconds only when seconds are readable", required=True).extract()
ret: 8:14
